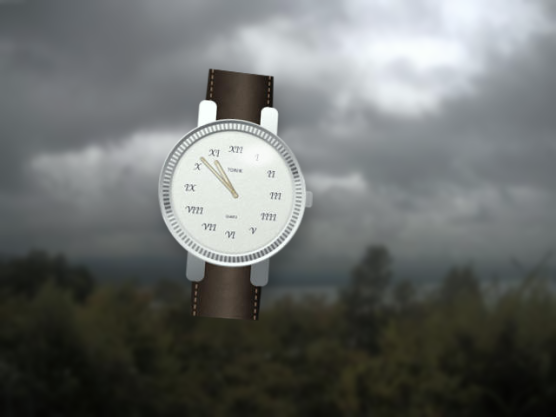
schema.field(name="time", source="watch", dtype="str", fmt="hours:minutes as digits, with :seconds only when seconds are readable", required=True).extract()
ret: 10:52
